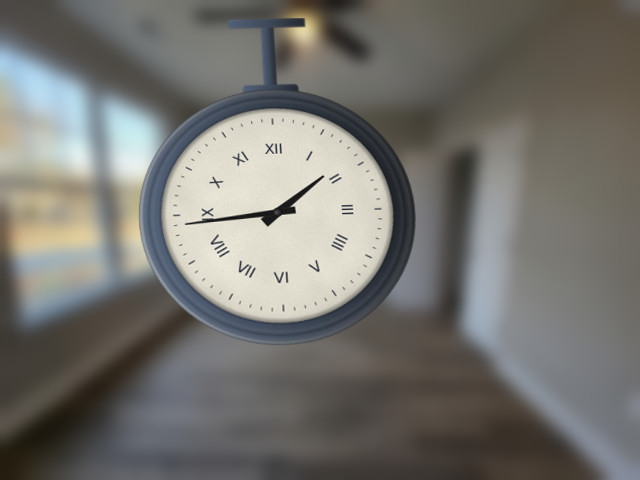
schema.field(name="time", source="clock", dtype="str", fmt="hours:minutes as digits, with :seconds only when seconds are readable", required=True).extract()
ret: 1:44
